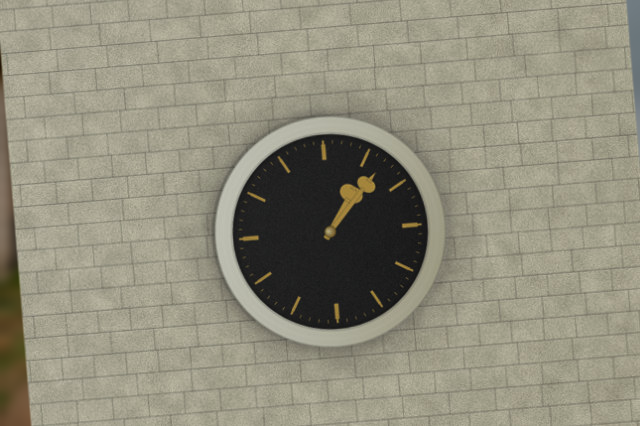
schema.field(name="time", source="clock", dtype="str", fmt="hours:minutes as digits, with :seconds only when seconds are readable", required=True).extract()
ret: 1:07
